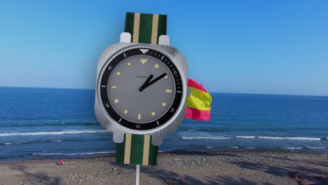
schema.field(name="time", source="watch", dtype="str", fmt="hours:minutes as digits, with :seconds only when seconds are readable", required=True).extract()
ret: 1:09
